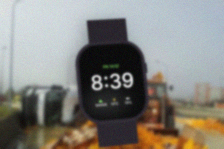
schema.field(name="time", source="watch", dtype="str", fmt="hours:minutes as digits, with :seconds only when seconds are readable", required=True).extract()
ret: 8:39
